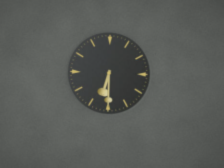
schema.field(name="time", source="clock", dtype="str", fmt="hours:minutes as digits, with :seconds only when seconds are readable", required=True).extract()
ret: 6:30
